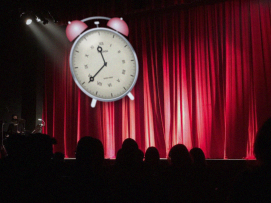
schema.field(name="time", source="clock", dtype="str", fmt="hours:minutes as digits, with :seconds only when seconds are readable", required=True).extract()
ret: 11:39
